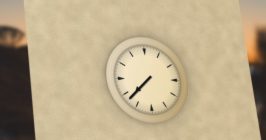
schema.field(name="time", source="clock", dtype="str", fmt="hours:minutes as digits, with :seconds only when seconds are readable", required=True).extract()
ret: 7:38
